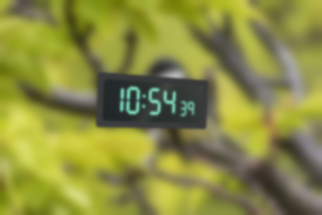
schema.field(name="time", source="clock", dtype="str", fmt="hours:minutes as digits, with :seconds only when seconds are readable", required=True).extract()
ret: 10:54:39
